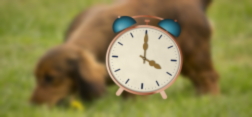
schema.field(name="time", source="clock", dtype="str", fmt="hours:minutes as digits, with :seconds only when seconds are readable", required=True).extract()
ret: 4:00
